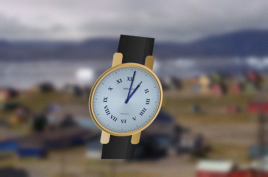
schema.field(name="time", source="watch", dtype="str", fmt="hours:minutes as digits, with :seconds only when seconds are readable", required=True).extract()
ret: 1:01
